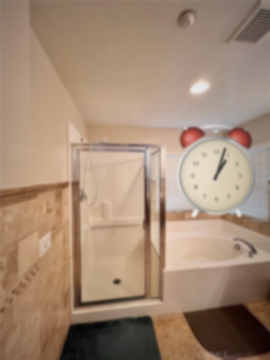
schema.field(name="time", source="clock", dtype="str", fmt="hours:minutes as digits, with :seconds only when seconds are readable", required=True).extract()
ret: 1:03
